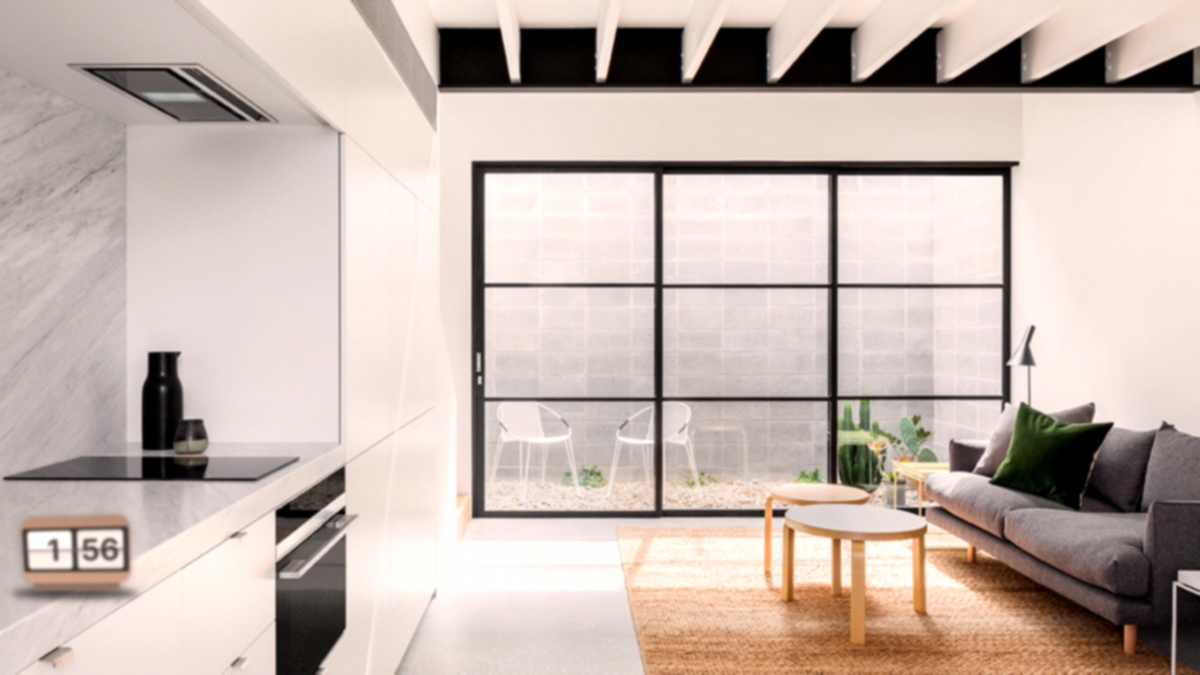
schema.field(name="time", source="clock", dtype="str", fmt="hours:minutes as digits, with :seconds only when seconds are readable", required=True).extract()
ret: 1:56
